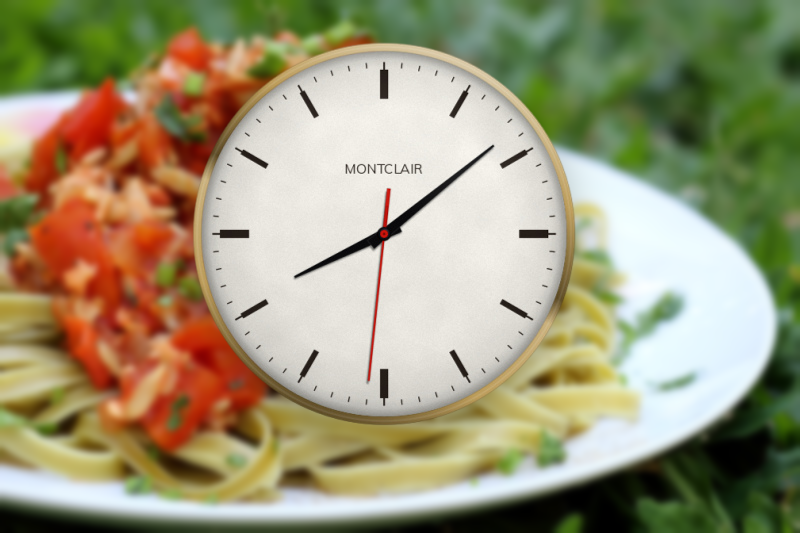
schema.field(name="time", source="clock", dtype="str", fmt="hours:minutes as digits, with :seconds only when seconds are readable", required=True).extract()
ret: 8:08:31
